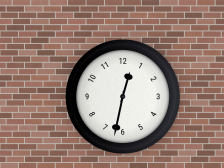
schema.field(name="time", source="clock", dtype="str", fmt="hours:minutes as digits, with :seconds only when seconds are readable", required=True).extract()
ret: 12:32
